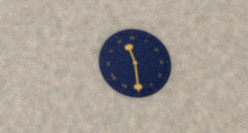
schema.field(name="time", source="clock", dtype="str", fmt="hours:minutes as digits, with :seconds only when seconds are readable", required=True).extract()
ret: 11:30
